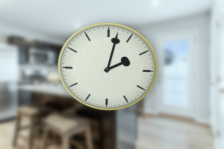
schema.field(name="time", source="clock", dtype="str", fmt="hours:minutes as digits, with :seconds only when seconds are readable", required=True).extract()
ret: 2:02
